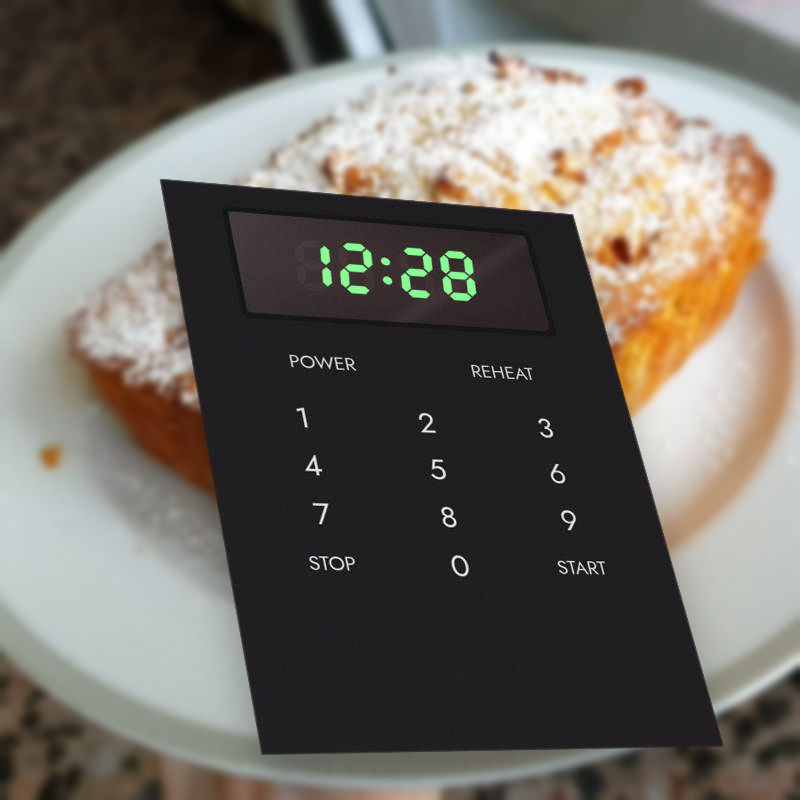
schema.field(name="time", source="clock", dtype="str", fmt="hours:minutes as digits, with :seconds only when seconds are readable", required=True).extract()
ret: 12:28
